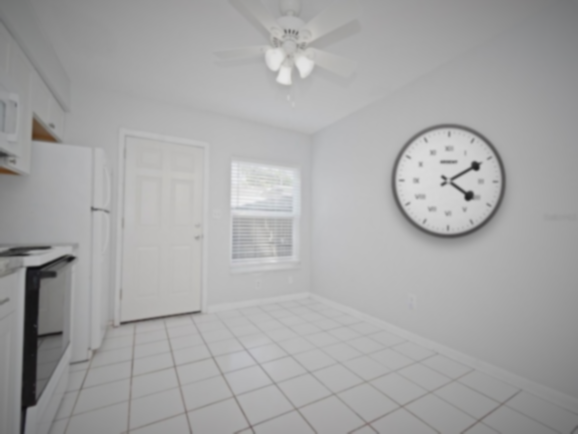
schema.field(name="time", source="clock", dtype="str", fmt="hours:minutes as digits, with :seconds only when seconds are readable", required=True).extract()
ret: 4:10
